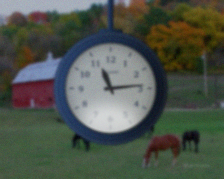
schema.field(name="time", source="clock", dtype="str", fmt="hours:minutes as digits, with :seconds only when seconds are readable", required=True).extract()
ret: 11:14
